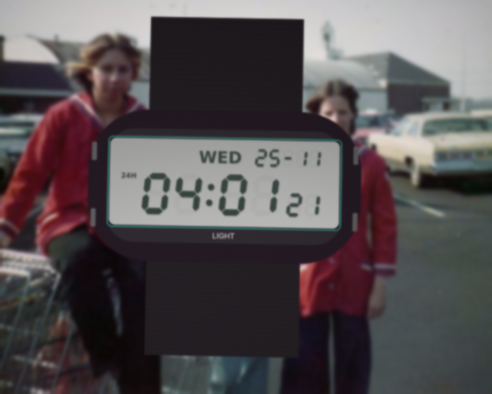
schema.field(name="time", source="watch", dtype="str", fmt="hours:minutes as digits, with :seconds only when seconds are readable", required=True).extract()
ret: 4:01:21
